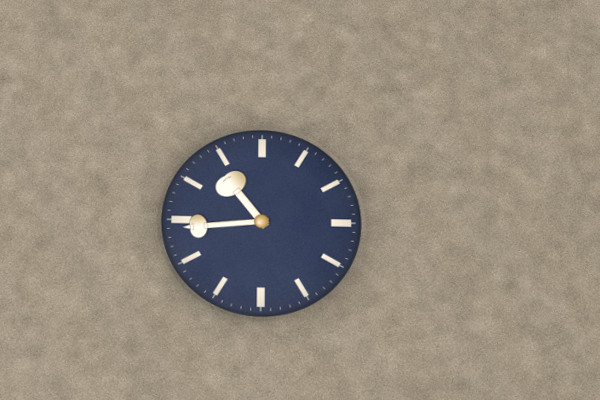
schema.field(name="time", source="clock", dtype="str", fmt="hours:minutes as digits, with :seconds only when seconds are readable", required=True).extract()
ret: 10:44
